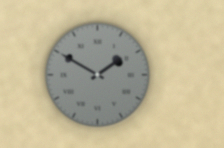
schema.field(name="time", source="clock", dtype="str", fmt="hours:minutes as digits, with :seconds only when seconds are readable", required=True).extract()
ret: 1:50
